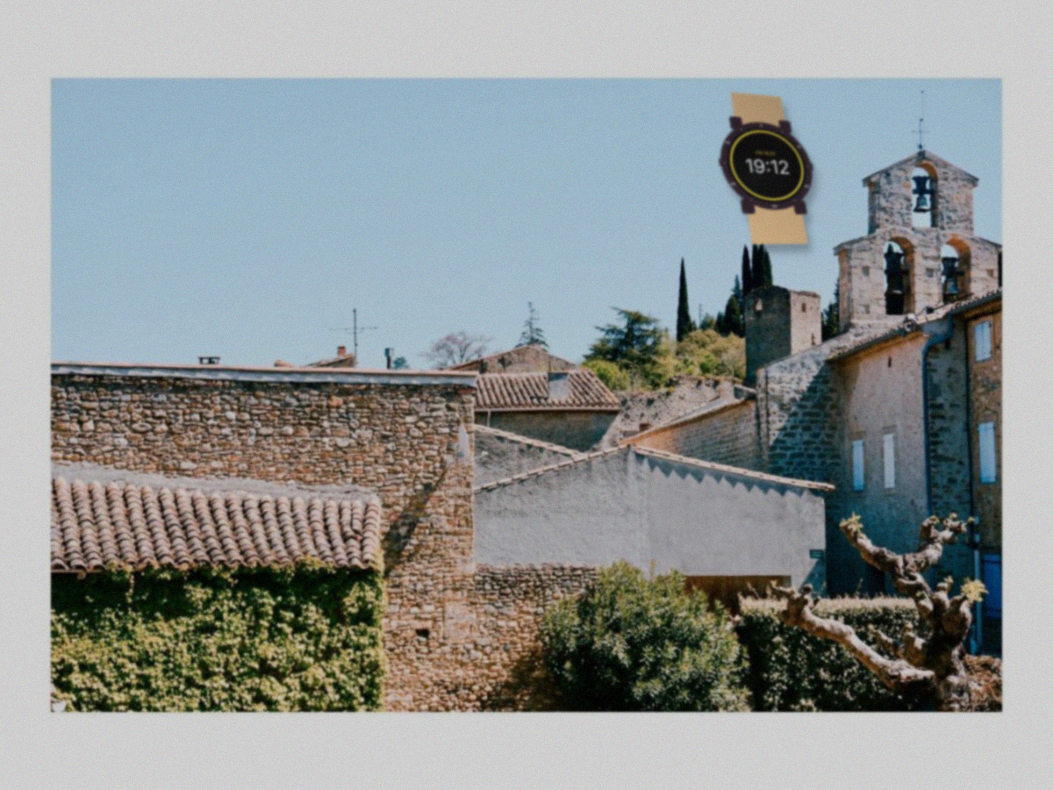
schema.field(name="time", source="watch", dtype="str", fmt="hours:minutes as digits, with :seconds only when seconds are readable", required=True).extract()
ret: 19:12
